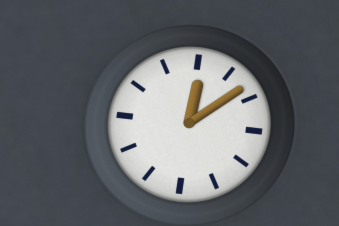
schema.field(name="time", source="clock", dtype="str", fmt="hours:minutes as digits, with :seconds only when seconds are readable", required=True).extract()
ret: 12:08
